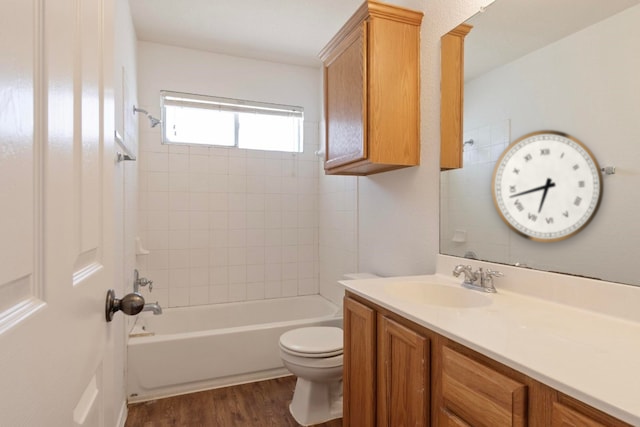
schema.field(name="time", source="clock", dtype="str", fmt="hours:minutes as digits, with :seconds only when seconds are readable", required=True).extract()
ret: 6:43
